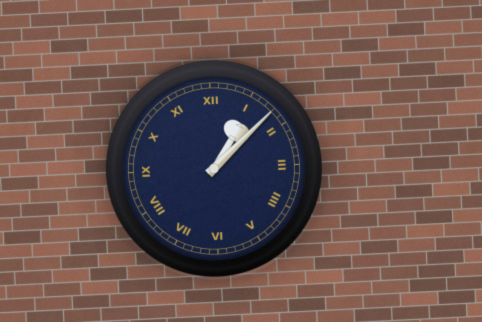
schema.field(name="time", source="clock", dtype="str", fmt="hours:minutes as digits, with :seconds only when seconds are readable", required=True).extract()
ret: 1:08
